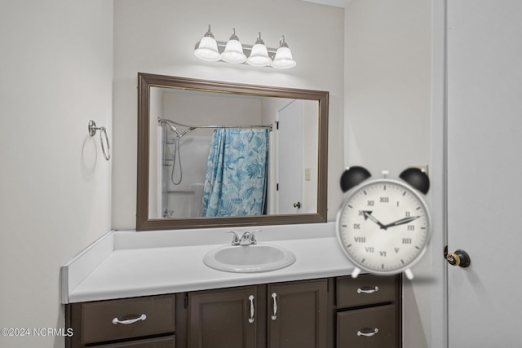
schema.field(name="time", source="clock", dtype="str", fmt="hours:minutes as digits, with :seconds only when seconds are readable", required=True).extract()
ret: 10:12
